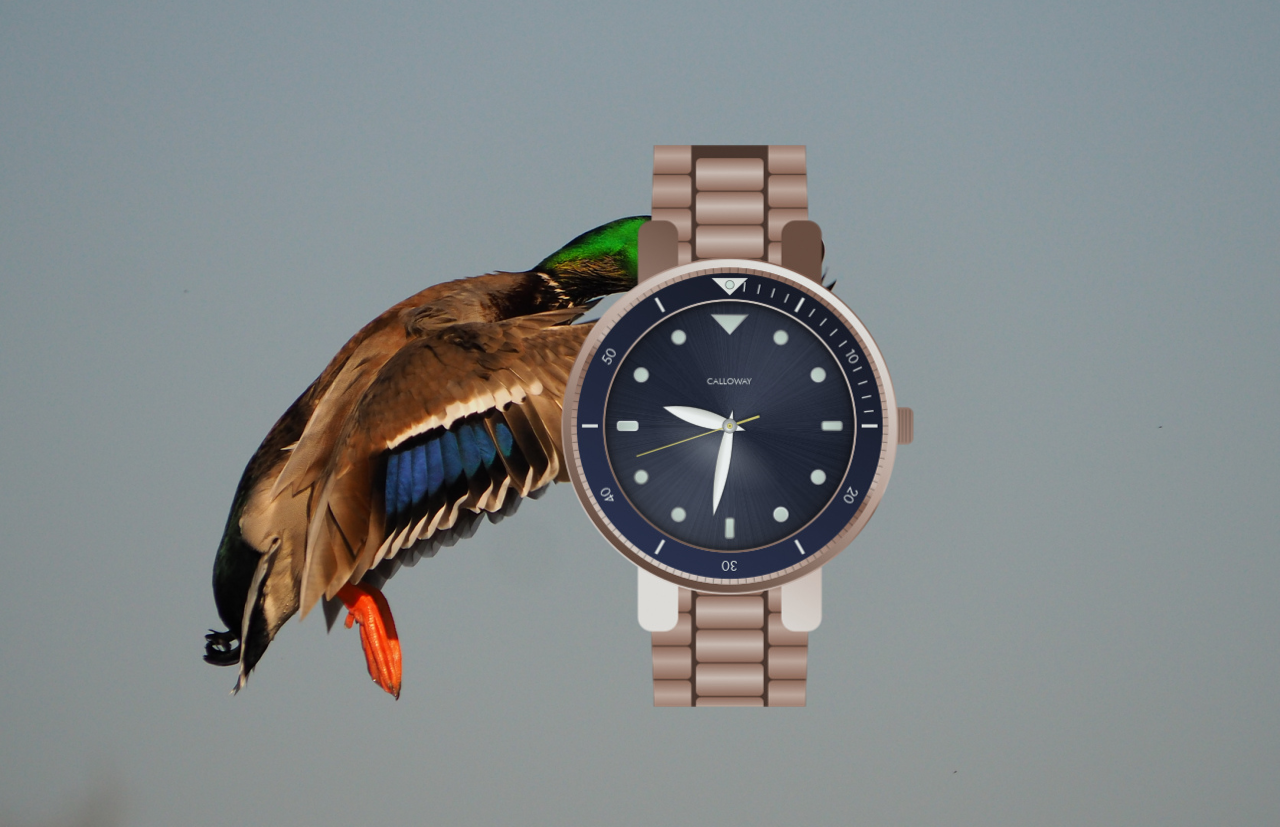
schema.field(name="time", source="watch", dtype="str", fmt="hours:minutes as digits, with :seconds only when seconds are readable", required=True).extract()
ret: 9:31:42
